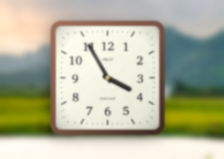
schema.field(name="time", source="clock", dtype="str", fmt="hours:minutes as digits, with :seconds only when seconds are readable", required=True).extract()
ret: 3:55
